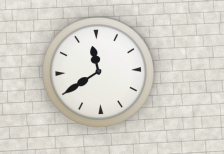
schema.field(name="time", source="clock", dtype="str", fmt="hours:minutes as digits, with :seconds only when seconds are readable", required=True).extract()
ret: 11:40
